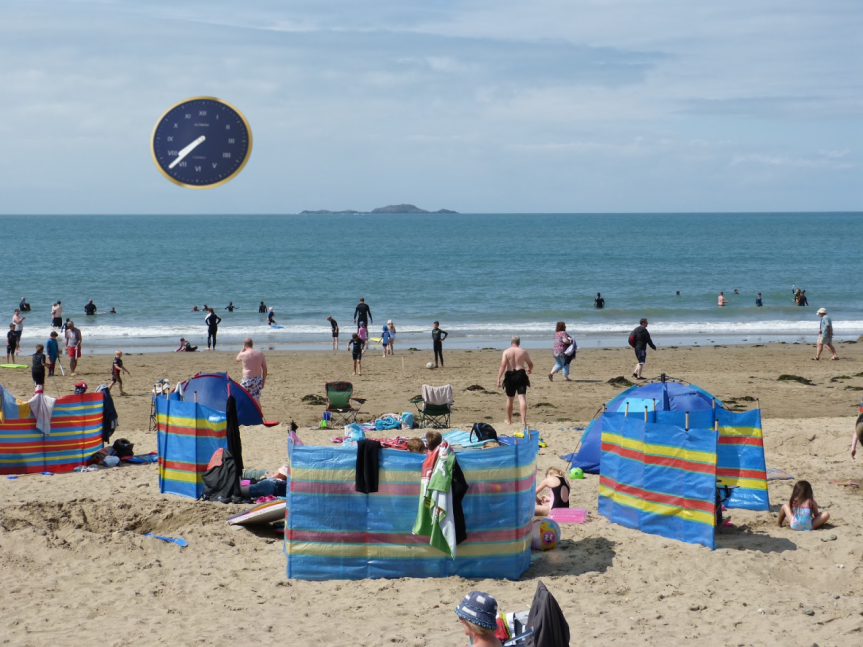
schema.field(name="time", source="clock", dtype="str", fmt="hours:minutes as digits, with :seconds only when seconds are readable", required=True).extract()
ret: 7:37
